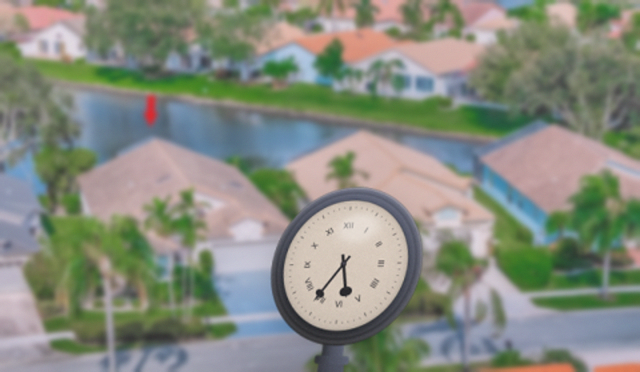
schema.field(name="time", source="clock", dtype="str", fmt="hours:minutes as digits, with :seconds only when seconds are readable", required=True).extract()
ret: 5:36
